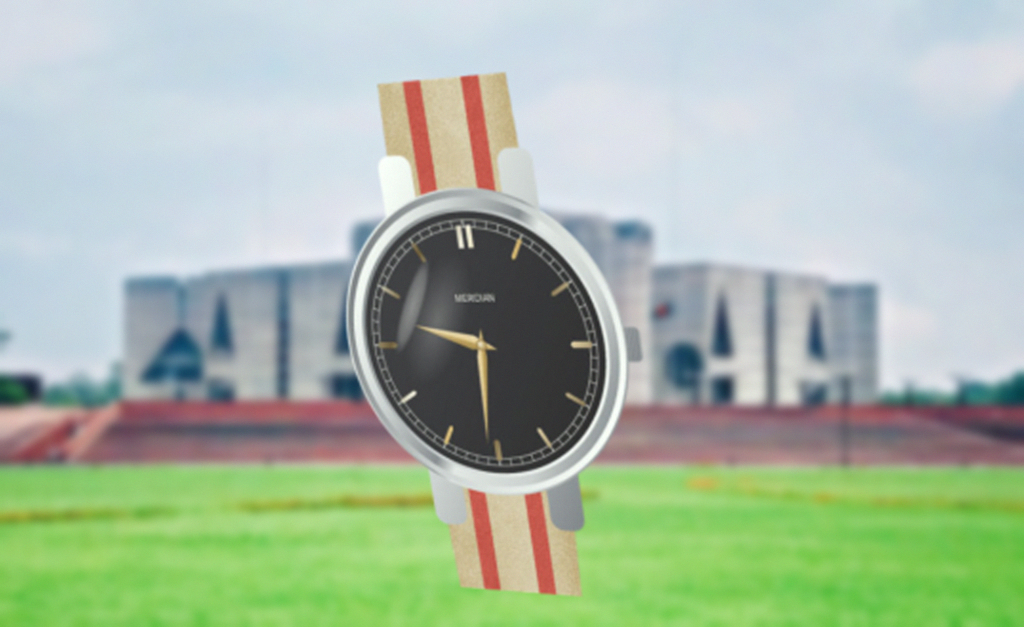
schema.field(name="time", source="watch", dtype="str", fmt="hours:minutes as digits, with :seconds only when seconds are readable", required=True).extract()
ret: 9:31
